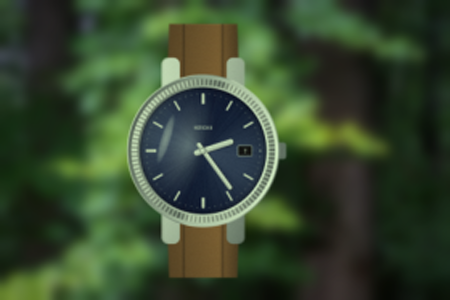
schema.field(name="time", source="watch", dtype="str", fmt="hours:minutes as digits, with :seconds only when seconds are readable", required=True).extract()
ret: 2:24
